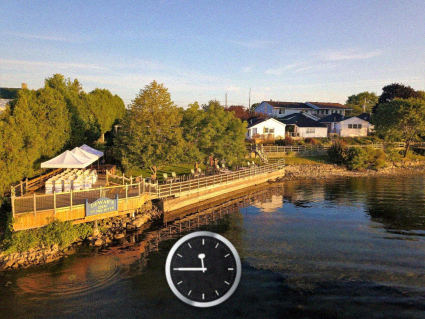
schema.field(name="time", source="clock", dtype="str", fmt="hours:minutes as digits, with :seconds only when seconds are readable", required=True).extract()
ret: 11:45
